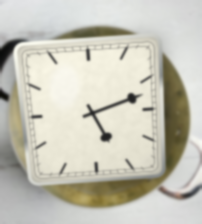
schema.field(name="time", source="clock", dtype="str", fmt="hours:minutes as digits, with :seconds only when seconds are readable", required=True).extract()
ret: 5:12
